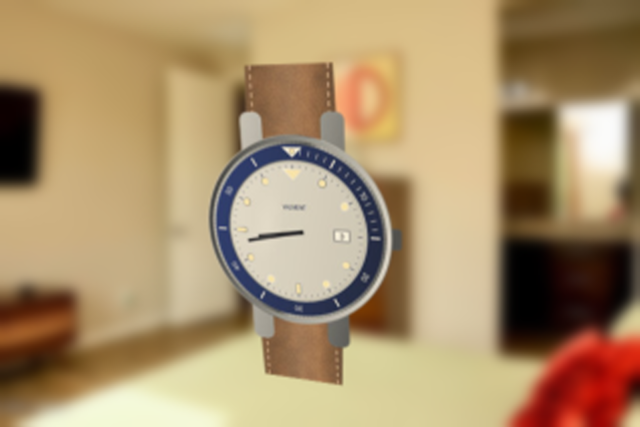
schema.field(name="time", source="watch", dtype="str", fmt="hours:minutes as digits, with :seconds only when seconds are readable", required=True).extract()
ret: 8:43
